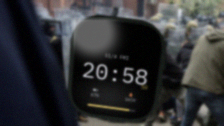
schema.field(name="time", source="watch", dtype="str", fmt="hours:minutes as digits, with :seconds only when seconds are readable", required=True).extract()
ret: 20:58
